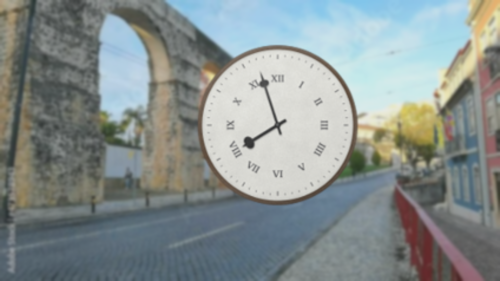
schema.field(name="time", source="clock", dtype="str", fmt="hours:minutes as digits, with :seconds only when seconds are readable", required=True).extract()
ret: 7:57
